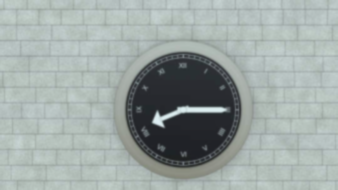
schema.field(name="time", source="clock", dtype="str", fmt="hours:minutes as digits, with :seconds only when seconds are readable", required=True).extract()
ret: 8:15
